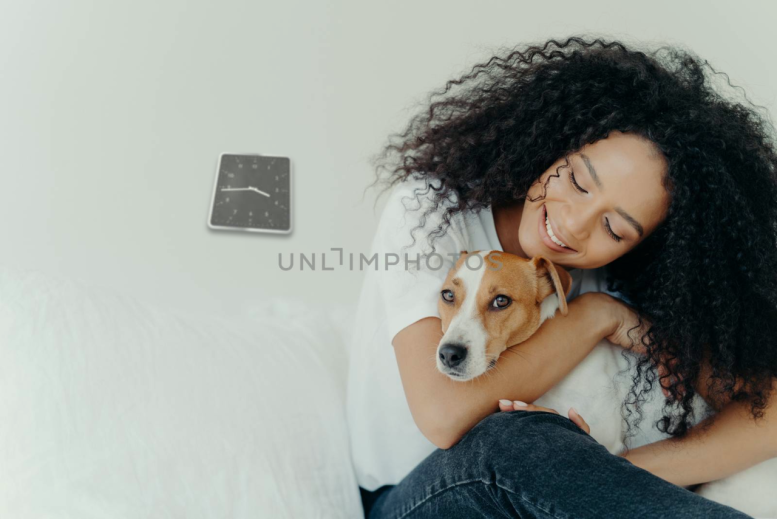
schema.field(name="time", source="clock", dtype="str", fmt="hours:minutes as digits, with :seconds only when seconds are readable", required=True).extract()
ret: 3:44
